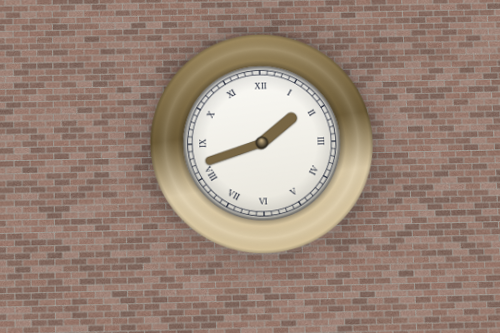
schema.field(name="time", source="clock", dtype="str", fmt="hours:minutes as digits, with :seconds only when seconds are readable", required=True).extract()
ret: 1:42
